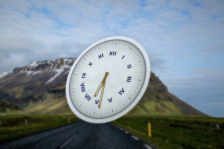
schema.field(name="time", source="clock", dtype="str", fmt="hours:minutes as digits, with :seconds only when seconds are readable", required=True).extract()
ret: 6:29
